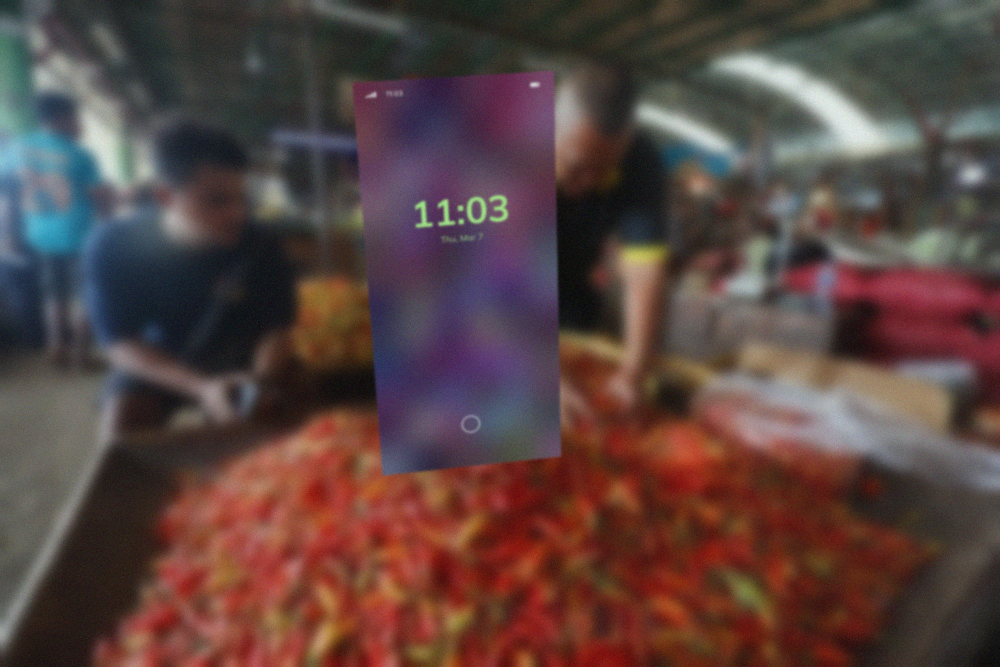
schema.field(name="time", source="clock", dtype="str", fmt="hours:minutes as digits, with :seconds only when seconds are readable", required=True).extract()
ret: 11:03
